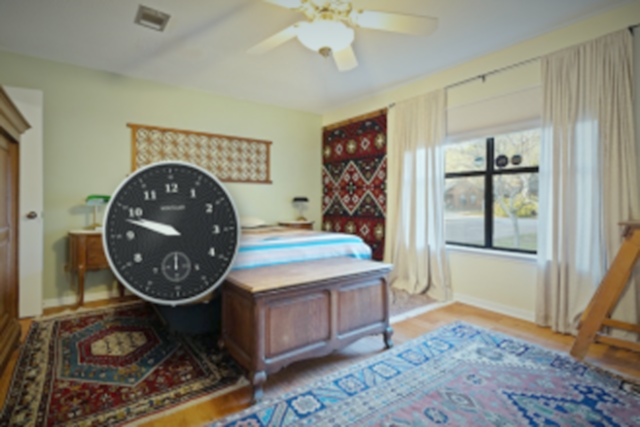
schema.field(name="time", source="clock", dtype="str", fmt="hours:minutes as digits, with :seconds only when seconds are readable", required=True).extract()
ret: 9:48
